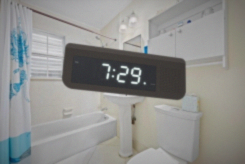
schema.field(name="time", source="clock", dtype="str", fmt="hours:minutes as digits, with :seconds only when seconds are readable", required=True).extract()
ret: 7:29
